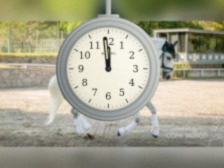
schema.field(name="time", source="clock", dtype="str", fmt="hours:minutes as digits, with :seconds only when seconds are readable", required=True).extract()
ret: 11:59
